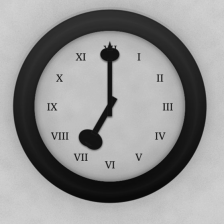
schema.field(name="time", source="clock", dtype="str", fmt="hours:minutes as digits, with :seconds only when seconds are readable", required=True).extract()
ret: 7:00
